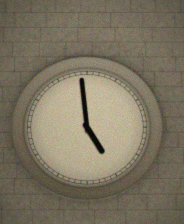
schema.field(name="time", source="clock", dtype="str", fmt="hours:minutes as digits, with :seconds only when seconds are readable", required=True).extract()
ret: 4:59
